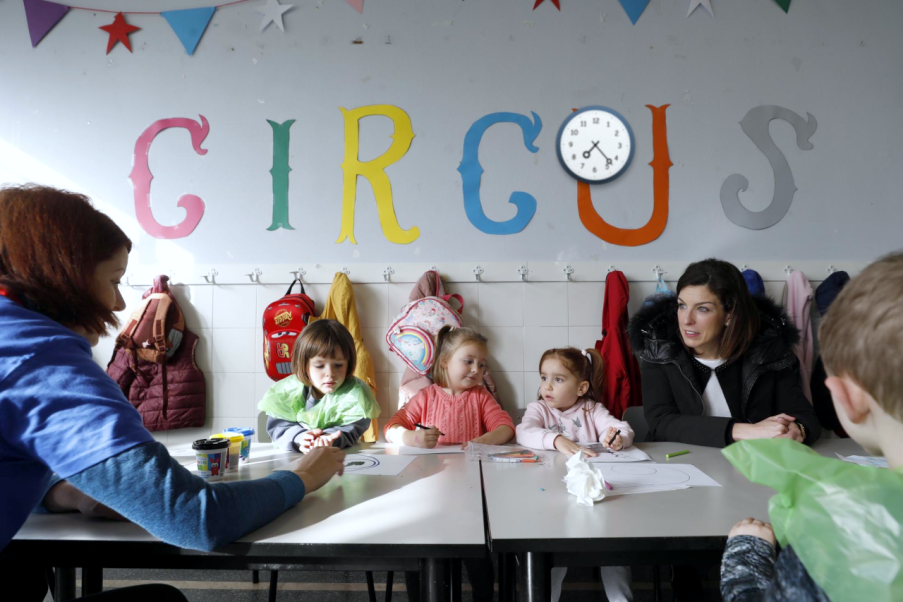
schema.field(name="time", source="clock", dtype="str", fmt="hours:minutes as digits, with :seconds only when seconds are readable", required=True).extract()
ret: 7:23
